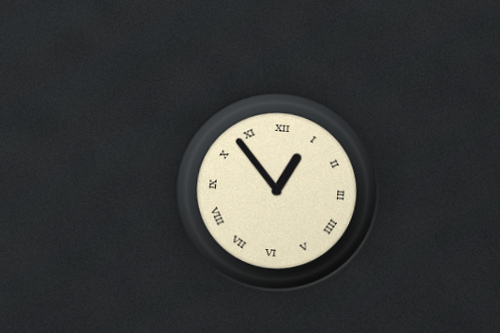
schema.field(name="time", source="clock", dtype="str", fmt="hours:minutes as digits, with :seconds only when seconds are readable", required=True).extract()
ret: 12:53
